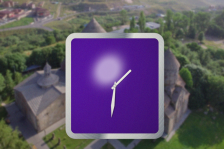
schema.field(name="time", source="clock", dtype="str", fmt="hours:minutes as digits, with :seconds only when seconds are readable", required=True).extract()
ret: 1:31
